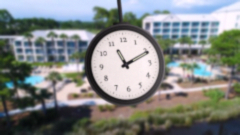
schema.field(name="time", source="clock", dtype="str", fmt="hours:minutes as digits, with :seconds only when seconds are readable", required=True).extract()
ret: 11:11
